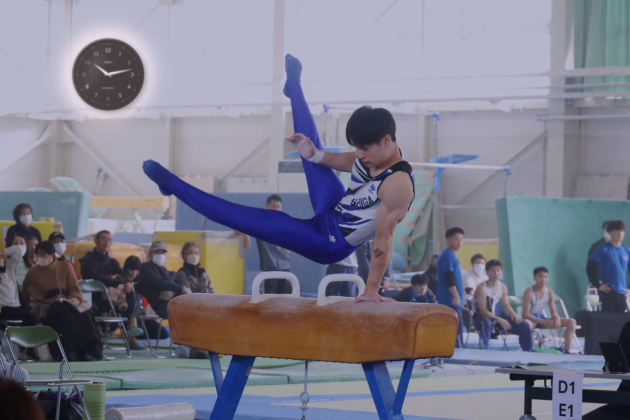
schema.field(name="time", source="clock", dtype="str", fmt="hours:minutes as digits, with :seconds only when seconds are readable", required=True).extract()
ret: 10:13
